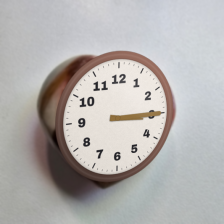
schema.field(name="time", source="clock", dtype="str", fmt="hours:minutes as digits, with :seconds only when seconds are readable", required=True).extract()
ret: 3:15
